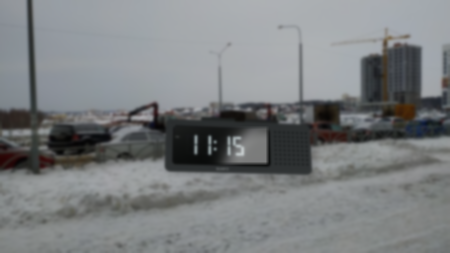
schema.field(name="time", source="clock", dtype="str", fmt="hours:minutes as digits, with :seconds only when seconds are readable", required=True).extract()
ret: 11:15
